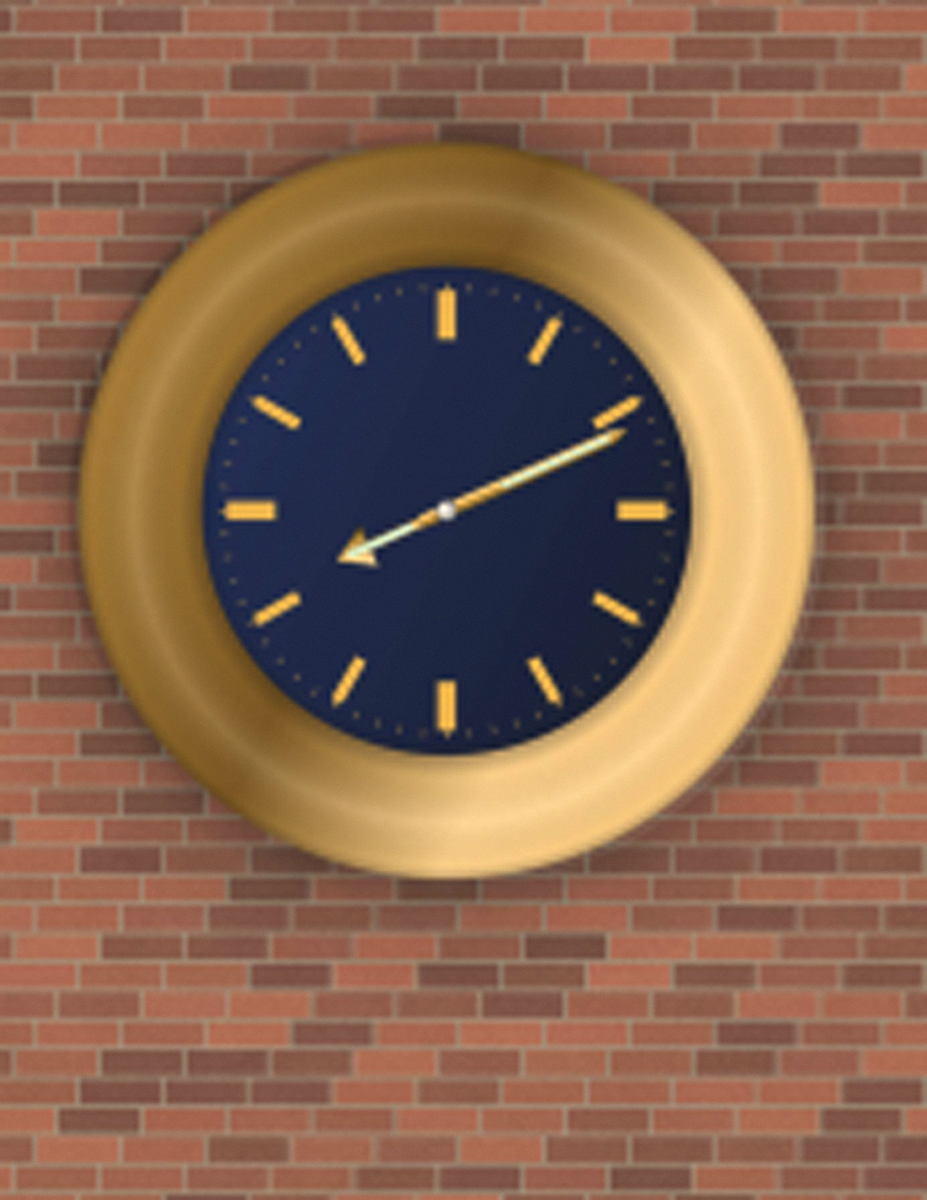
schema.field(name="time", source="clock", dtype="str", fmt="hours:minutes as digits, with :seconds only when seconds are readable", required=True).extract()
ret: 8:11
